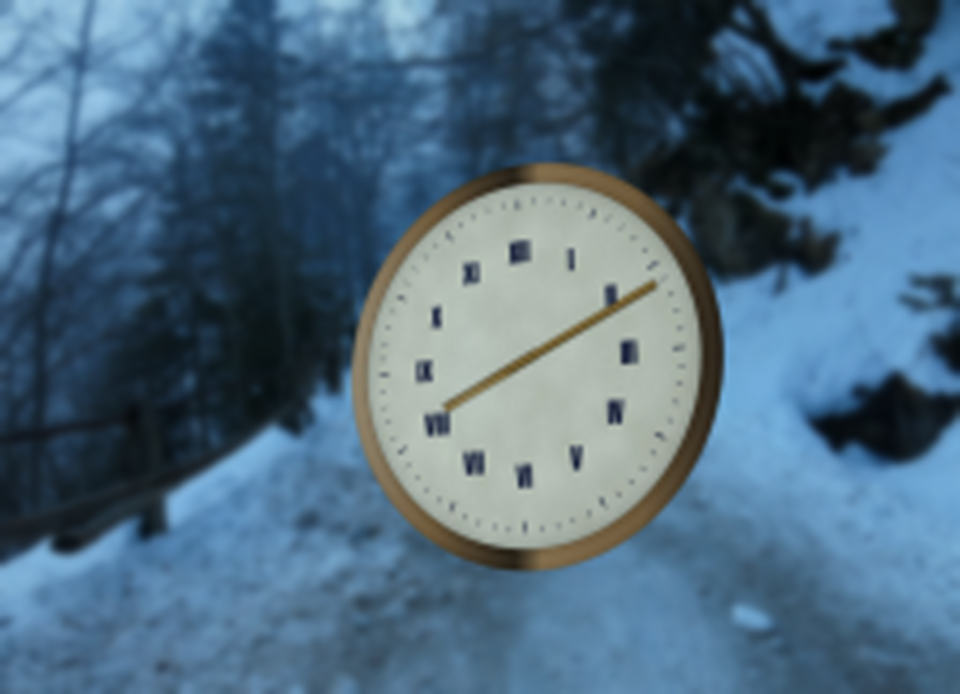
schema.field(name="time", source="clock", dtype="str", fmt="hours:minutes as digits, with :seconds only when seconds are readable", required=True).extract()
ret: 8:11
